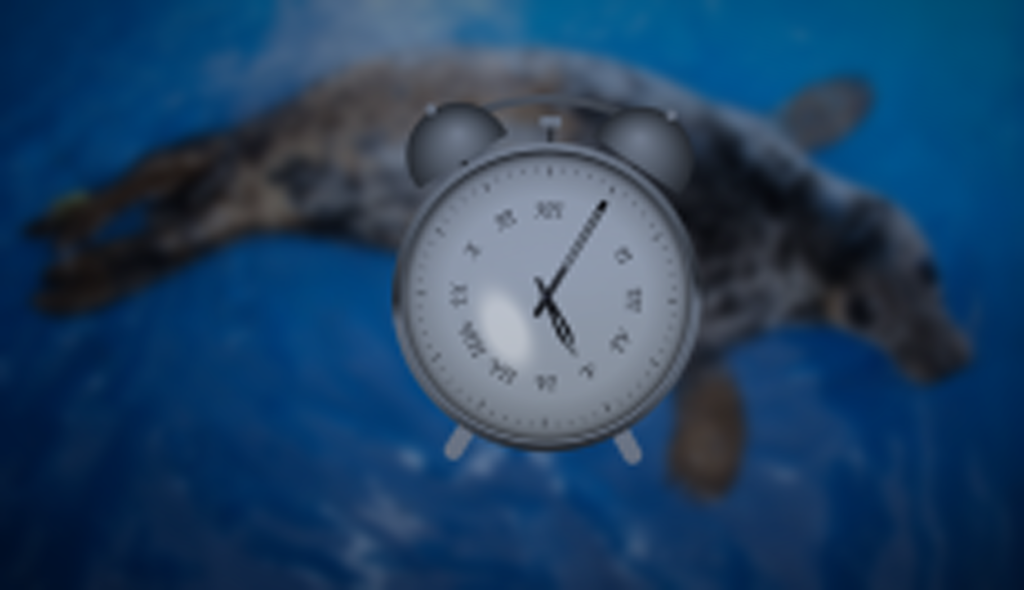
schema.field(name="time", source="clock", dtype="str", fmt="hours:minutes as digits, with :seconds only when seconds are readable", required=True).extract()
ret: 5:05
